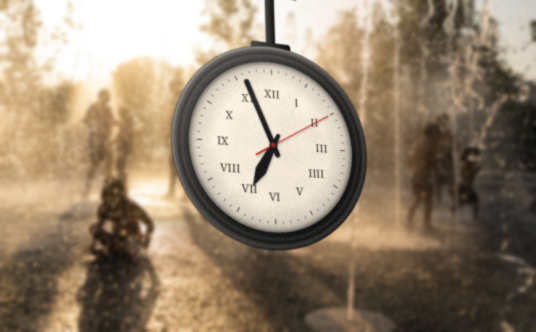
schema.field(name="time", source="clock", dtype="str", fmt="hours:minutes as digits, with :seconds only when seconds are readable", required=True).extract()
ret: 6:56:10
